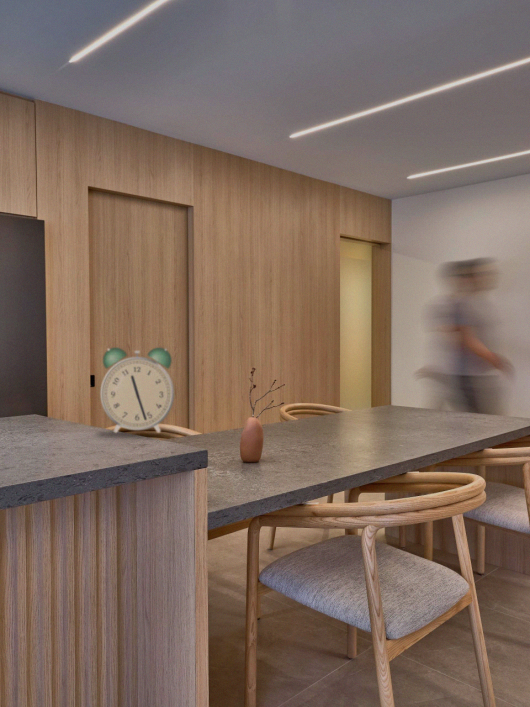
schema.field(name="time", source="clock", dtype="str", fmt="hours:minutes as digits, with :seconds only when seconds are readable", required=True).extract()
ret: 11:27
